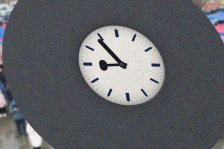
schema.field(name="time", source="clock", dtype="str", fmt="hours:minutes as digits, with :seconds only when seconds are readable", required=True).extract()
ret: 8:54
